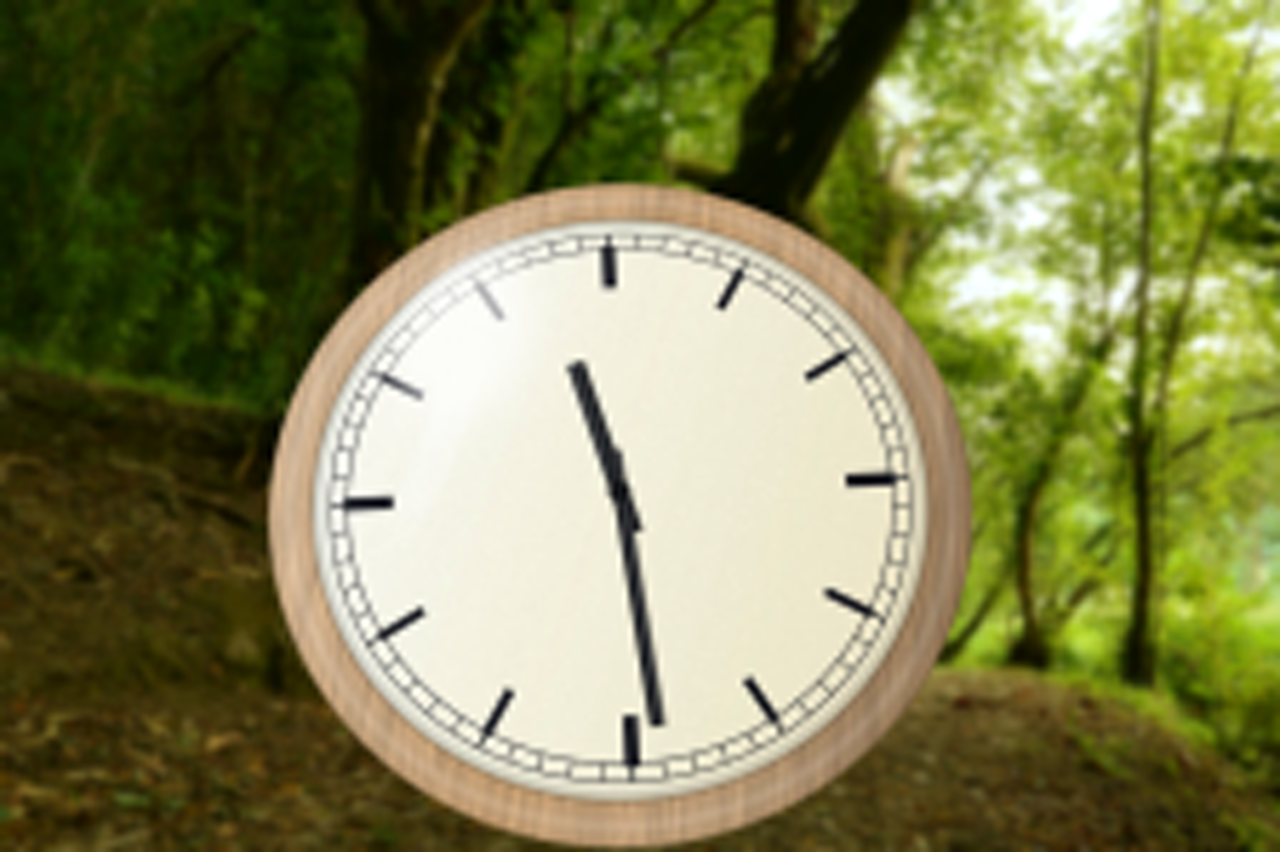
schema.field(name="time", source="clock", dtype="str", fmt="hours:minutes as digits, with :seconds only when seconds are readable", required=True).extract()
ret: 11:29
